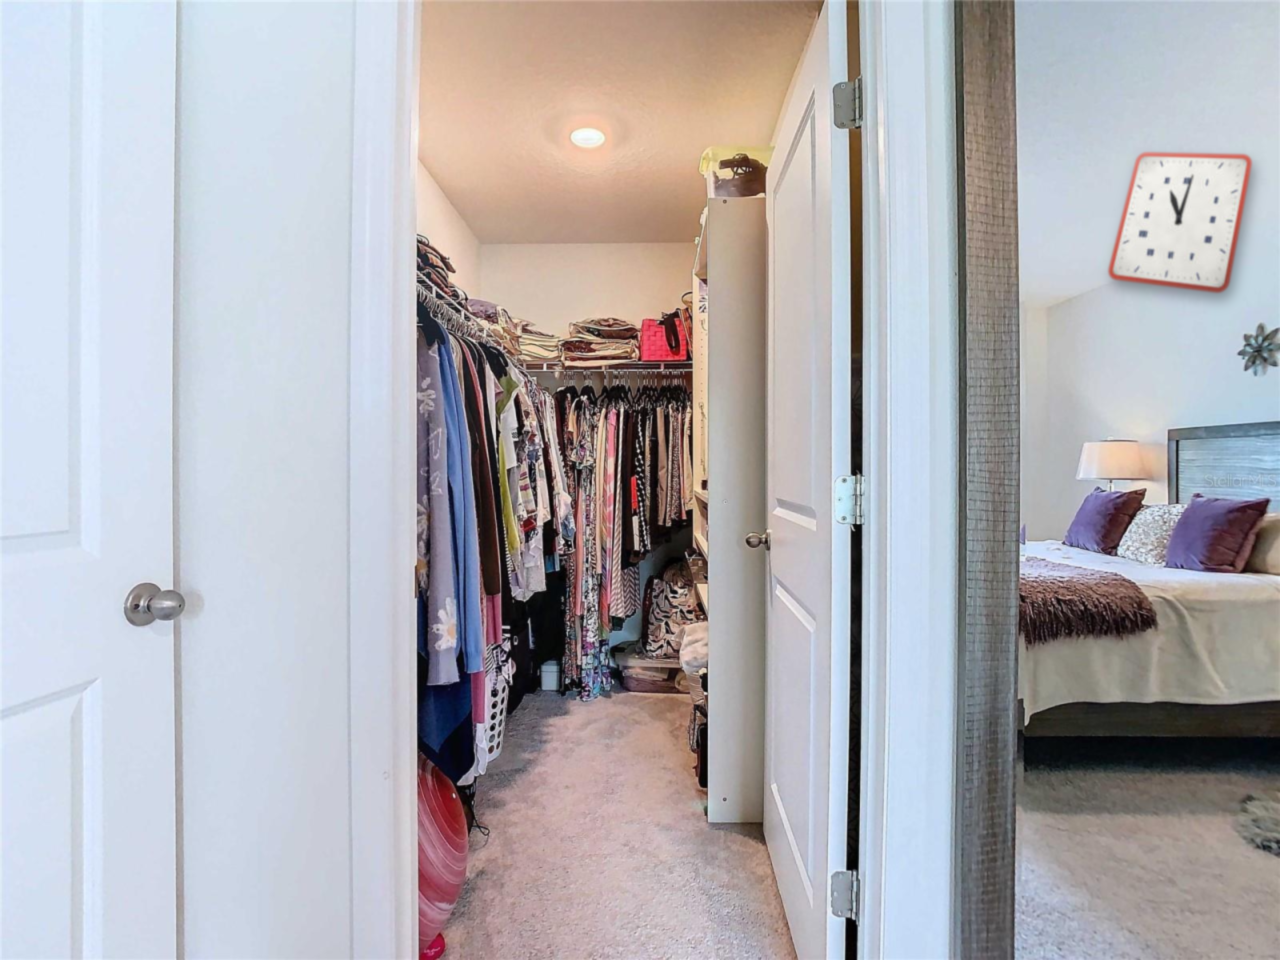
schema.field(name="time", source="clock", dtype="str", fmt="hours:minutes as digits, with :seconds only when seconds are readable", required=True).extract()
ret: 11:01
